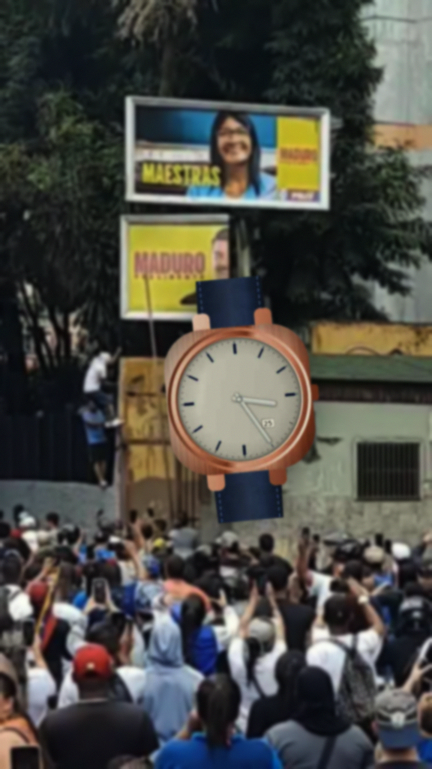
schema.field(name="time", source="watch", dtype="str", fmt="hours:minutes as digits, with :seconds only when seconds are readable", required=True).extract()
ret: 3:25
